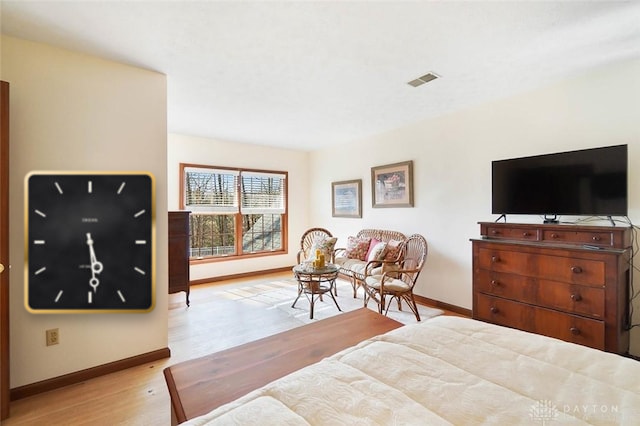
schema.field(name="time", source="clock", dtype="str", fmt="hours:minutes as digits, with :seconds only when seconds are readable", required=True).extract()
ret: 5:29
